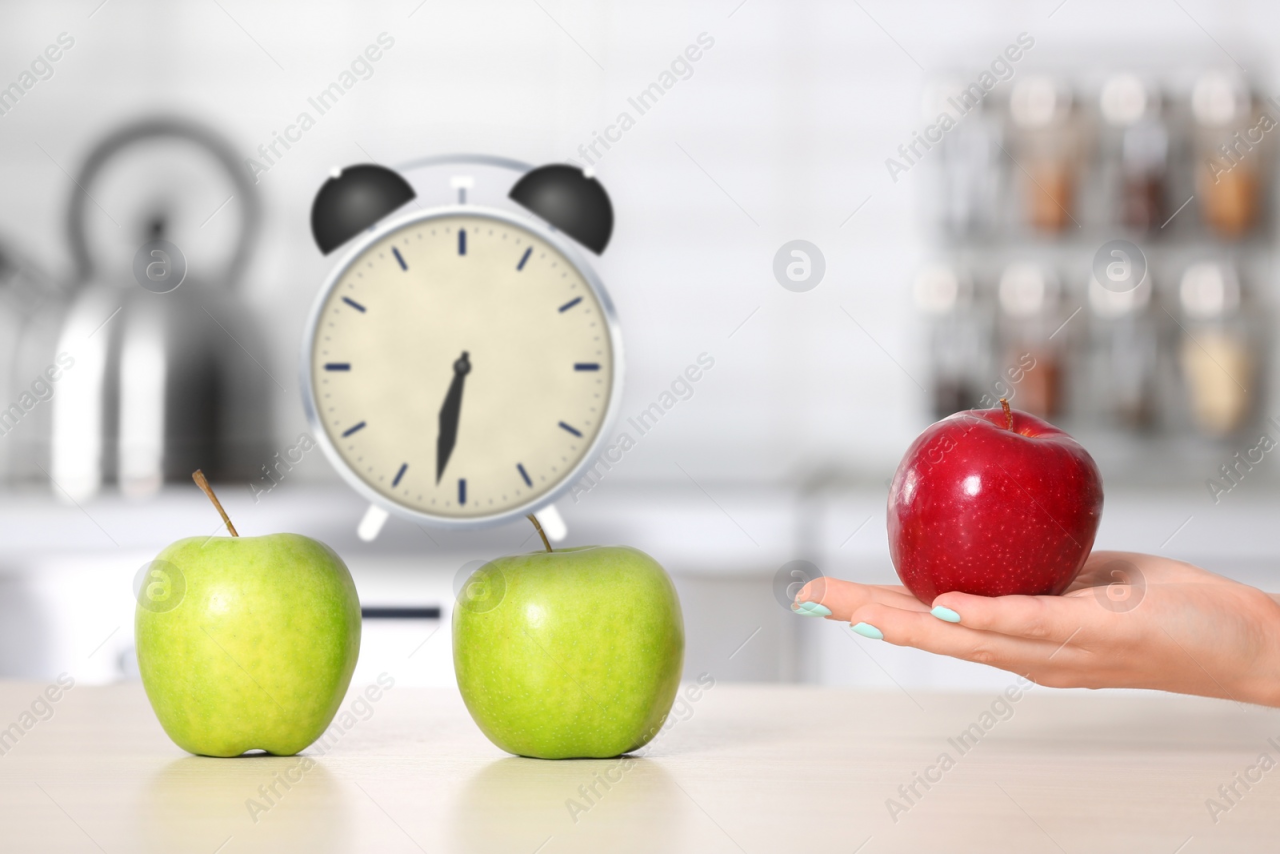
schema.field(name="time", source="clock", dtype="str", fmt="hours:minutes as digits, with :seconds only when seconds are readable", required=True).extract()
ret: 6:32
